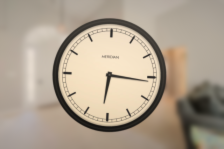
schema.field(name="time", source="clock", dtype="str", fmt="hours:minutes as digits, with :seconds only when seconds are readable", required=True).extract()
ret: 6:16
